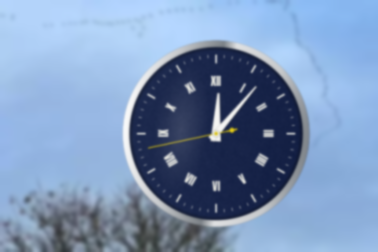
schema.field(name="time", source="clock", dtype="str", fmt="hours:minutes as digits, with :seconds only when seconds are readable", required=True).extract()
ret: 12:06:43
